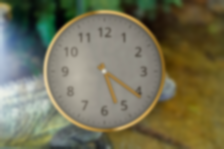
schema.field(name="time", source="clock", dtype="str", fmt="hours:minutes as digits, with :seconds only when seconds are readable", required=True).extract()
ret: 5:21
